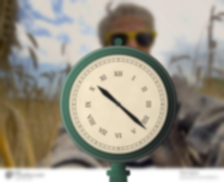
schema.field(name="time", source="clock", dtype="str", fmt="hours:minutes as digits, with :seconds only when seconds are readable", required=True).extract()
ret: 10:22
